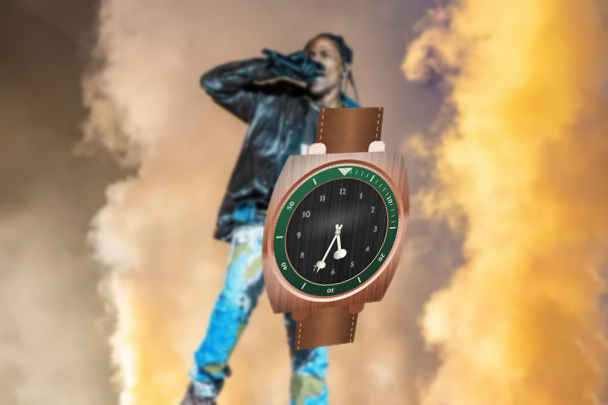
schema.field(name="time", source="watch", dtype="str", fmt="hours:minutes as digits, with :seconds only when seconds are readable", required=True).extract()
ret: 5:34
